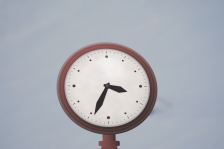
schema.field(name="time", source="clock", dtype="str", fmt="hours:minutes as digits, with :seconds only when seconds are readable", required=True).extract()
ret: 3:34
